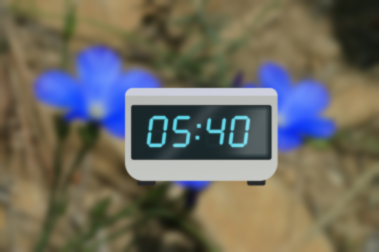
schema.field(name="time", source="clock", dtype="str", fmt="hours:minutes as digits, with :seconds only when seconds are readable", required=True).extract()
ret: 5:40
